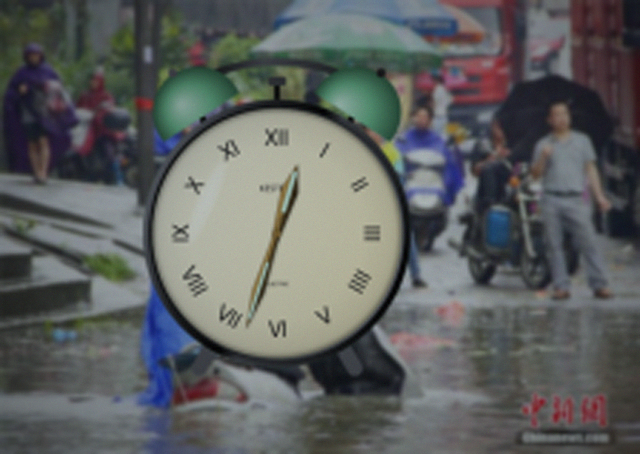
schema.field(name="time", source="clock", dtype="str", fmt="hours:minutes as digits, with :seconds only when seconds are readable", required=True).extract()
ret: 12:33
